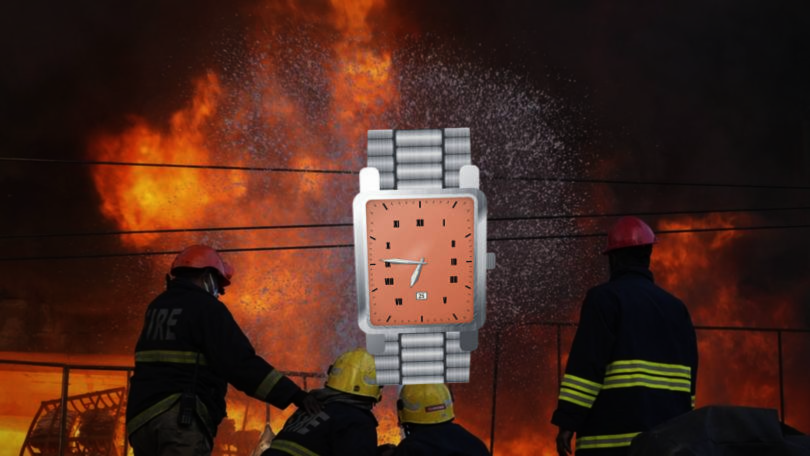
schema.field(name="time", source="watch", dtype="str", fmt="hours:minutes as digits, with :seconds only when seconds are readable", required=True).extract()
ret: 6:46
